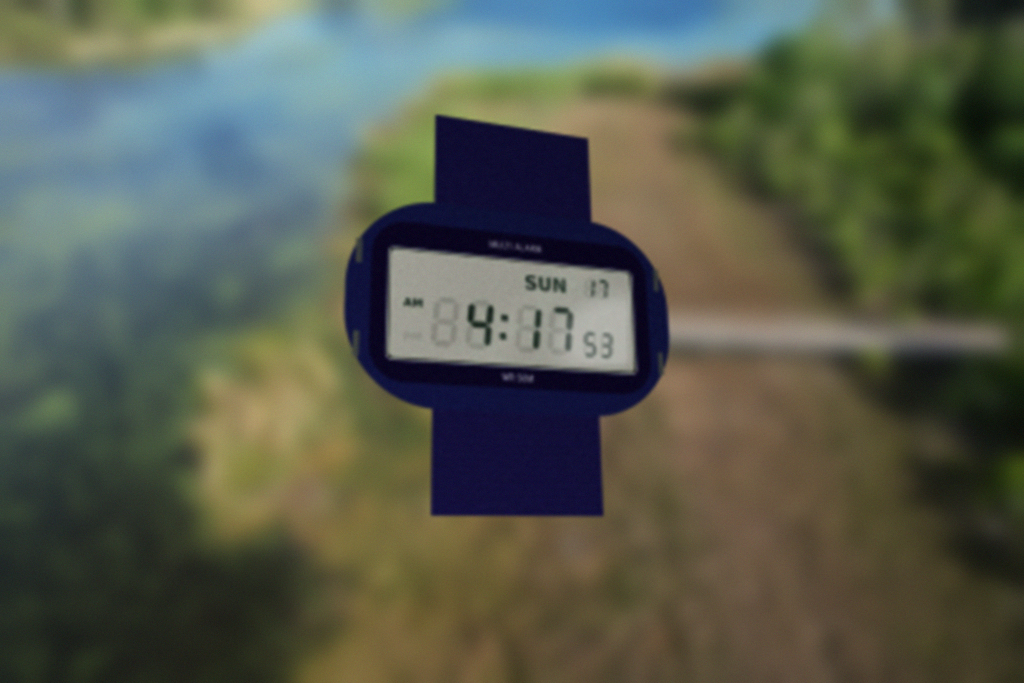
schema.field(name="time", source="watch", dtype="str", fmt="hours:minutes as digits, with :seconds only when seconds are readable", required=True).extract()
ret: 4:17:53
